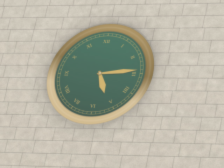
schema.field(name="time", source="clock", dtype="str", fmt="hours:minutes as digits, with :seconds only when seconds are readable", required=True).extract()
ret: 5:14
